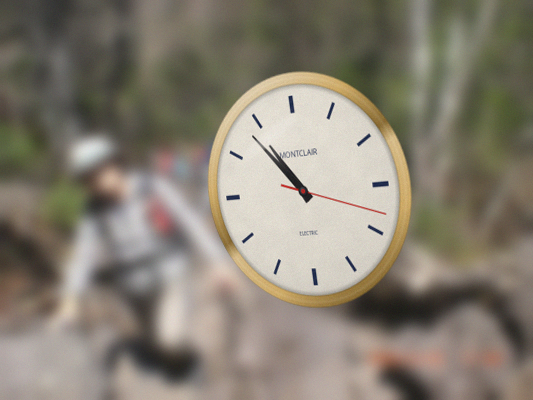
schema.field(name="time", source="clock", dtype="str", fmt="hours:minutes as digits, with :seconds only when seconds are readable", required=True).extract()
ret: 10:53:18
